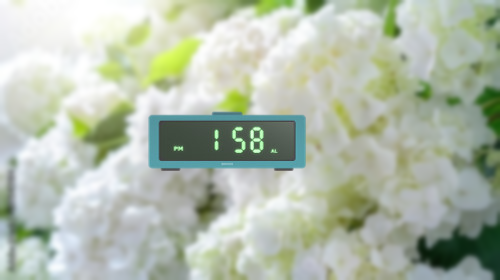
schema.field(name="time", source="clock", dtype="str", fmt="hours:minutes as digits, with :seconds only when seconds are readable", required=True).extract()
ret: 1:58
